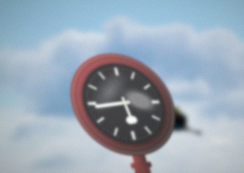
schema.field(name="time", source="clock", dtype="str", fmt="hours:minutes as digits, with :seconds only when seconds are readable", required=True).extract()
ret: 5:44
